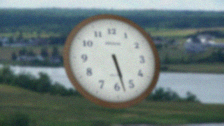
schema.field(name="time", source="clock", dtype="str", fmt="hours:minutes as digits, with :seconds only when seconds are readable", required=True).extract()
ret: 5:28
